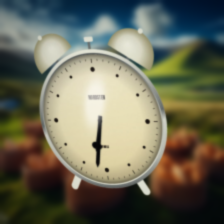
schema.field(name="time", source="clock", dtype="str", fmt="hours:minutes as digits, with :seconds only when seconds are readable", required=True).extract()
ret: 6:32
